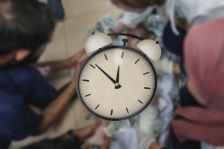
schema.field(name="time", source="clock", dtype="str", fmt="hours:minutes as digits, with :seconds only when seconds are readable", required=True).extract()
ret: 11:51
